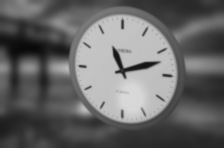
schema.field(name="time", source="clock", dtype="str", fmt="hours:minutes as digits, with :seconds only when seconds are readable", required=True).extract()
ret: 11:12
